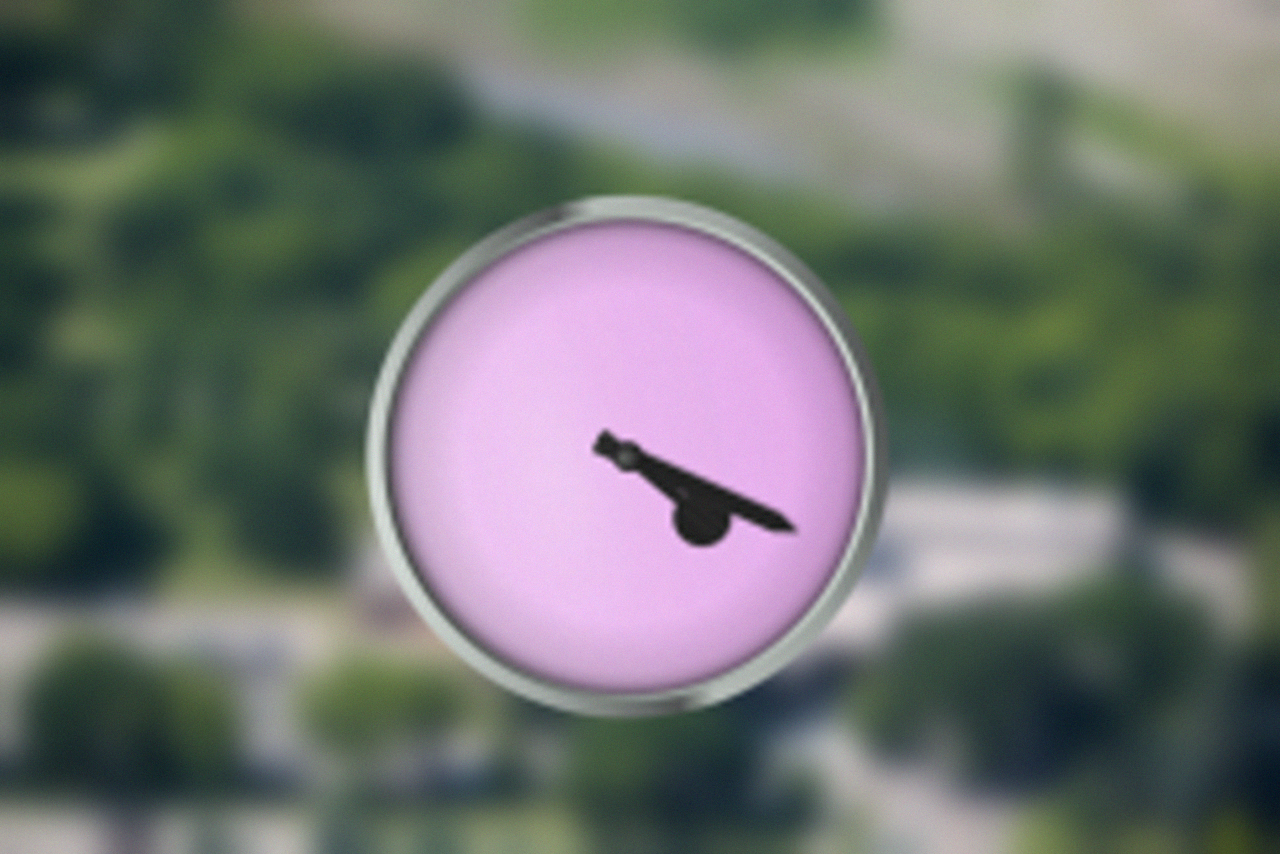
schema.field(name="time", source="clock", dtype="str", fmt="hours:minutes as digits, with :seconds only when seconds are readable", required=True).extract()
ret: 4:19
